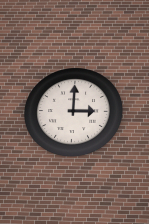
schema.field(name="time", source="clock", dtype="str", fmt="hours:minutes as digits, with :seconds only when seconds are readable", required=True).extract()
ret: 3:00
